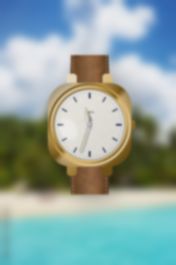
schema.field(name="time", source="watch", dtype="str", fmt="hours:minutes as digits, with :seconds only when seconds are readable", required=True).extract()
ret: 11:33
